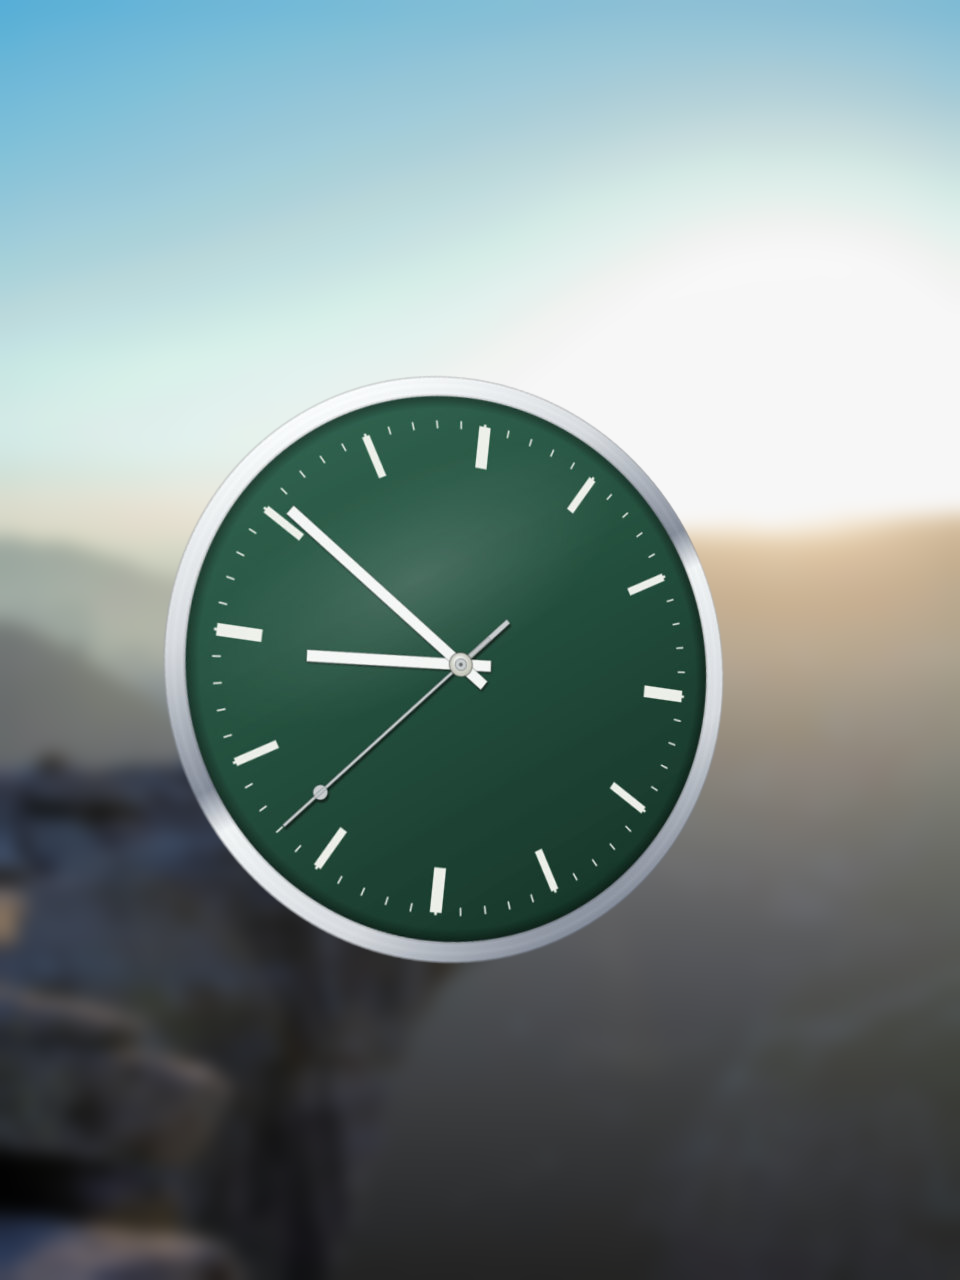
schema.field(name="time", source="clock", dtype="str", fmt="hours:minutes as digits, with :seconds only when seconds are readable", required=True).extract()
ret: 8:50:37
